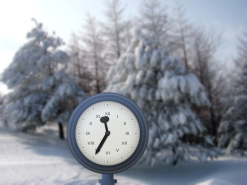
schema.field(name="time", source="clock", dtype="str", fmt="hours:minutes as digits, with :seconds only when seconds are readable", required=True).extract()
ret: 11:35
